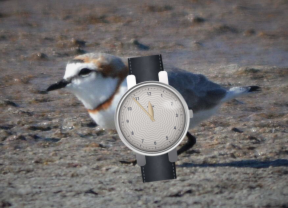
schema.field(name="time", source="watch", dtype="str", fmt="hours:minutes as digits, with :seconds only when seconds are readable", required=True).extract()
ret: 11:54
